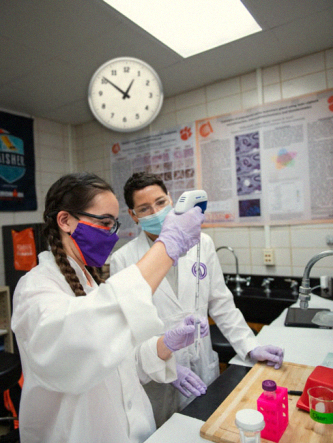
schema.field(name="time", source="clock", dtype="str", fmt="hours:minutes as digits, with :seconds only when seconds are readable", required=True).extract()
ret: 12:51
